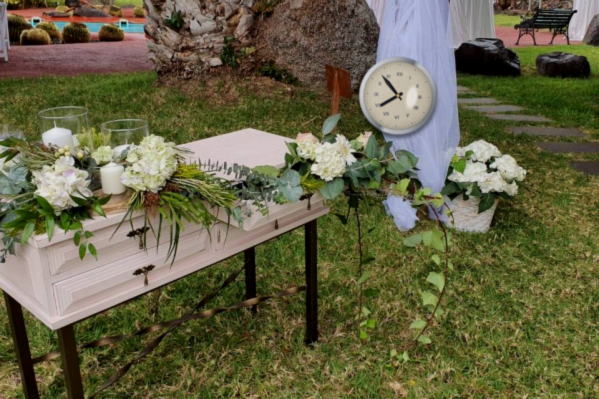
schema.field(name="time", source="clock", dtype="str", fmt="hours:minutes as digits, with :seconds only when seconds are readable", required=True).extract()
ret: 7:53
